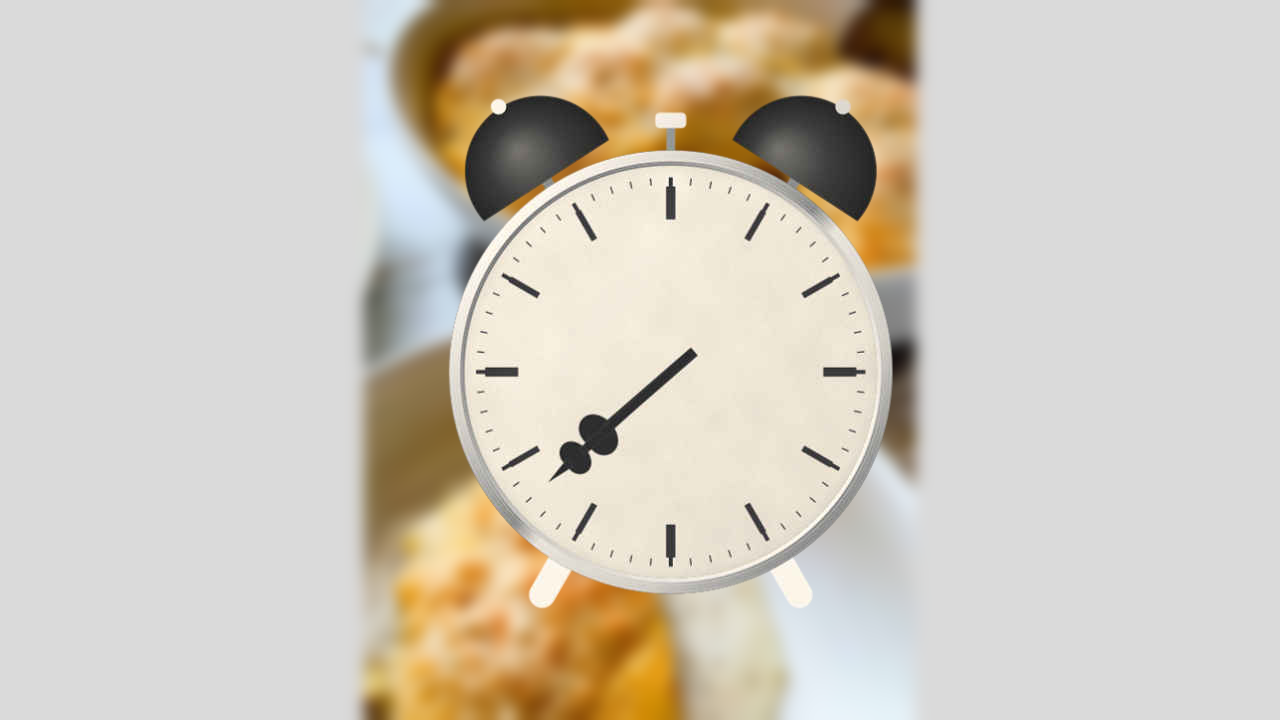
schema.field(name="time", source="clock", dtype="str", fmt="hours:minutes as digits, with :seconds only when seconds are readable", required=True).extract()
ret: 7:38
